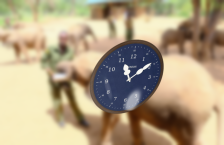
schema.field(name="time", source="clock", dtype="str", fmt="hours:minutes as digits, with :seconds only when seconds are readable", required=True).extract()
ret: 11:09
